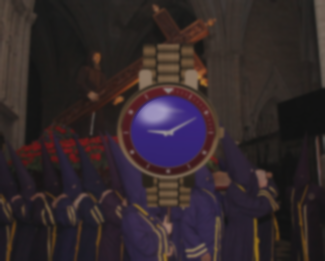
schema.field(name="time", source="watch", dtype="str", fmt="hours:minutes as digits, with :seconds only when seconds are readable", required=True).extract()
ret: 9:10
